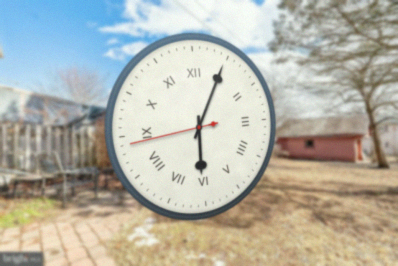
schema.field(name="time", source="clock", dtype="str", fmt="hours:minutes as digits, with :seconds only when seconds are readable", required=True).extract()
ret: 6:04:44
